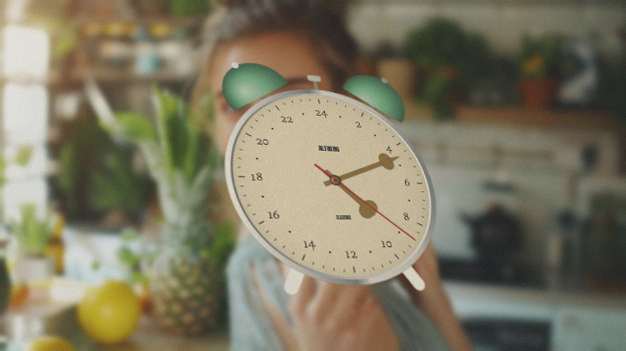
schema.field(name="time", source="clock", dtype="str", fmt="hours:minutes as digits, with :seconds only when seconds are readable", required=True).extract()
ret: 9:11:22
